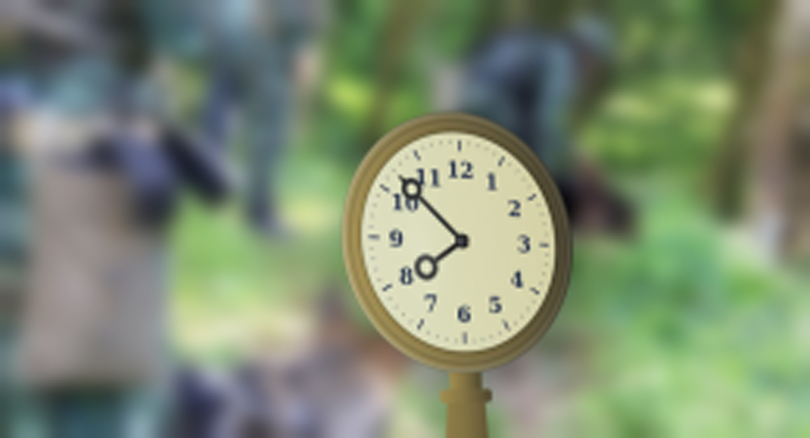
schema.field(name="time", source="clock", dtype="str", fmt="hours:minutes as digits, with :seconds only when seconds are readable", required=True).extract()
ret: 7:52
